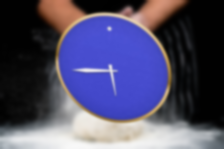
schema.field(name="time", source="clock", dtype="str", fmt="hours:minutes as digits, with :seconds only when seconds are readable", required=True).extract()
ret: 5:44
